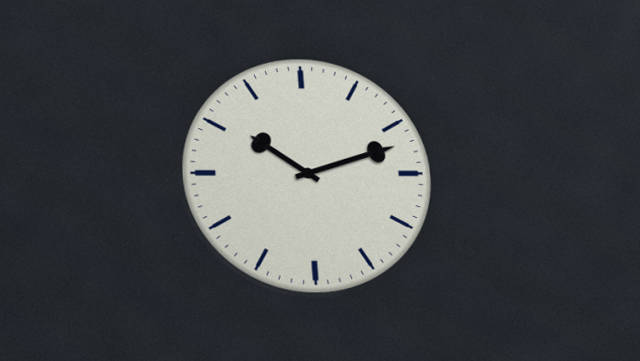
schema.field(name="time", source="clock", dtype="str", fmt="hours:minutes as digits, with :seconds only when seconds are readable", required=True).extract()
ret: 10:12
